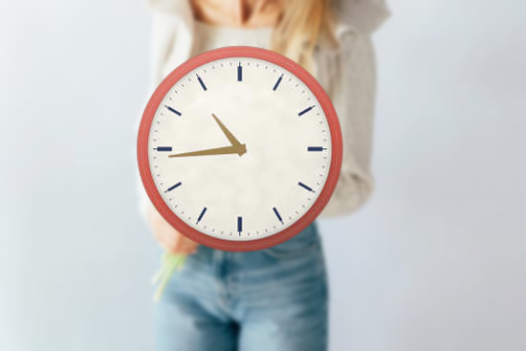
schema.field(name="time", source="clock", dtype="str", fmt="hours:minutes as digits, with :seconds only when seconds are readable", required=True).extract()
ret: 10:44
